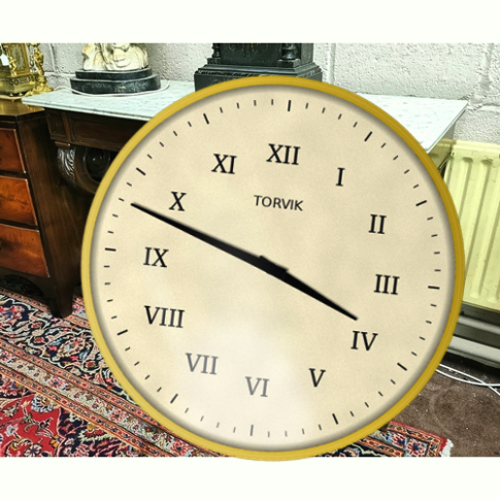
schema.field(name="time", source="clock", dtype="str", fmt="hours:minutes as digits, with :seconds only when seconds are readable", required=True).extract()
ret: 3:48
